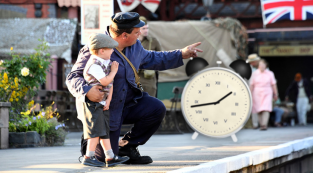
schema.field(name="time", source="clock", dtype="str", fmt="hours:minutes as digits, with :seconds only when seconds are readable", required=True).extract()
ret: 1:43
